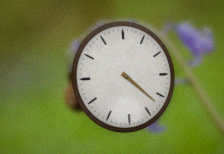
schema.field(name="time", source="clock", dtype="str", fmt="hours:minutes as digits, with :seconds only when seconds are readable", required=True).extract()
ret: 4:22
